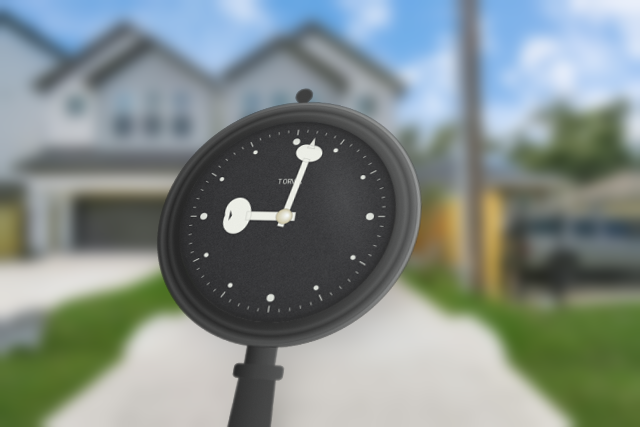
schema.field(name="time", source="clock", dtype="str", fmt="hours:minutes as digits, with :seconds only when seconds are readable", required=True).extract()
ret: 9:02
